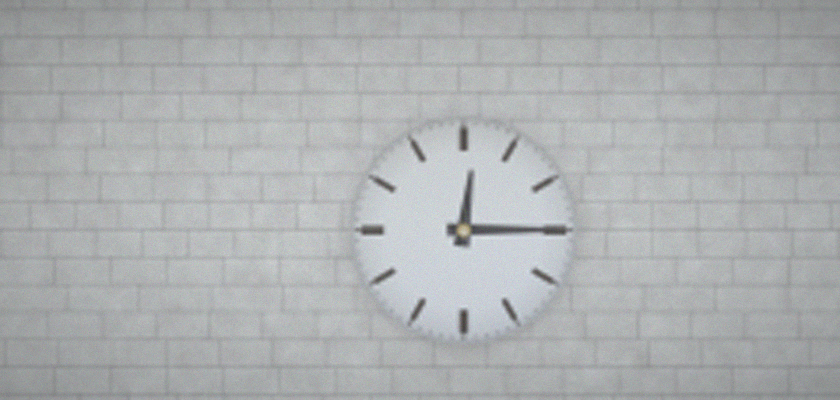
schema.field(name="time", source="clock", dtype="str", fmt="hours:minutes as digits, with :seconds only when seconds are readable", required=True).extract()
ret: 12:15
